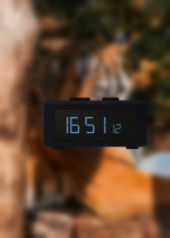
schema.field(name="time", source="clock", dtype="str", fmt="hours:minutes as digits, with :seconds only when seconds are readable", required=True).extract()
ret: 16:51:12
